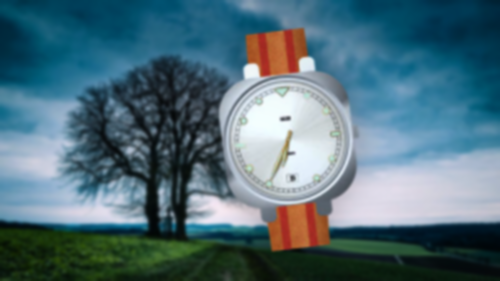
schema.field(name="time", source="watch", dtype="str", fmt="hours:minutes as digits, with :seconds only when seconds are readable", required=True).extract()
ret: 6:35
